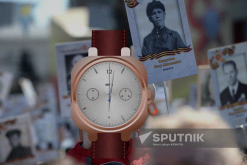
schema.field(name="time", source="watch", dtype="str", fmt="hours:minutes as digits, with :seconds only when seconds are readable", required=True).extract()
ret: 6:02
